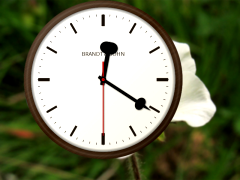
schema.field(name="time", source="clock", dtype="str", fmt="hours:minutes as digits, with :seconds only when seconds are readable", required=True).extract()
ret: 12:20:30
